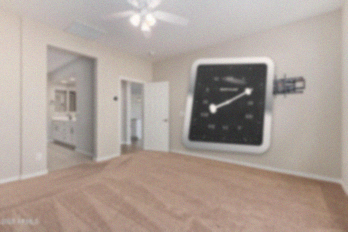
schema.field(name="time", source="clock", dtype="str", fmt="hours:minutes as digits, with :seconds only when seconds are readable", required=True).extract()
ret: 8:10
